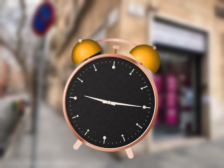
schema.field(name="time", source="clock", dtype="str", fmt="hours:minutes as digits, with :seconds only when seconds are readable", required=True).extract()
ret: 9:15
